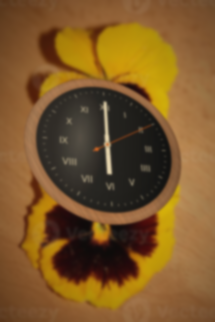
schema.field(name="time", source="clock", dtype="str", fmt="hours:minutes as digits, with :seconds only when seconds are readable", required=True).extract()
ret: 6:00:10
